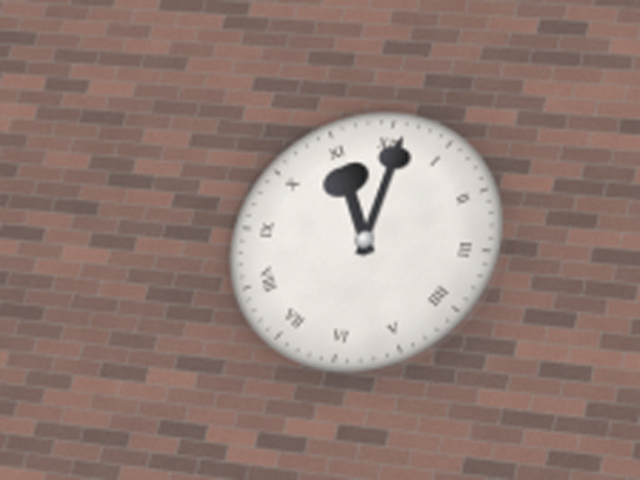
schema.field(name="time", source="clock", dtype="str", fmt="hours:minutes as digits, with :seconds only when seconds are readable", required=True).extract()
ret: 11:01
